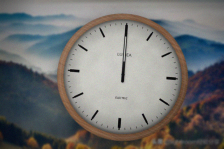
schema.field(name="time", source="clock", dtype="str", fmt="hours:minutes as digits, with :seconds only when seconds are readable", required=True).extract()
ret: 12:00
